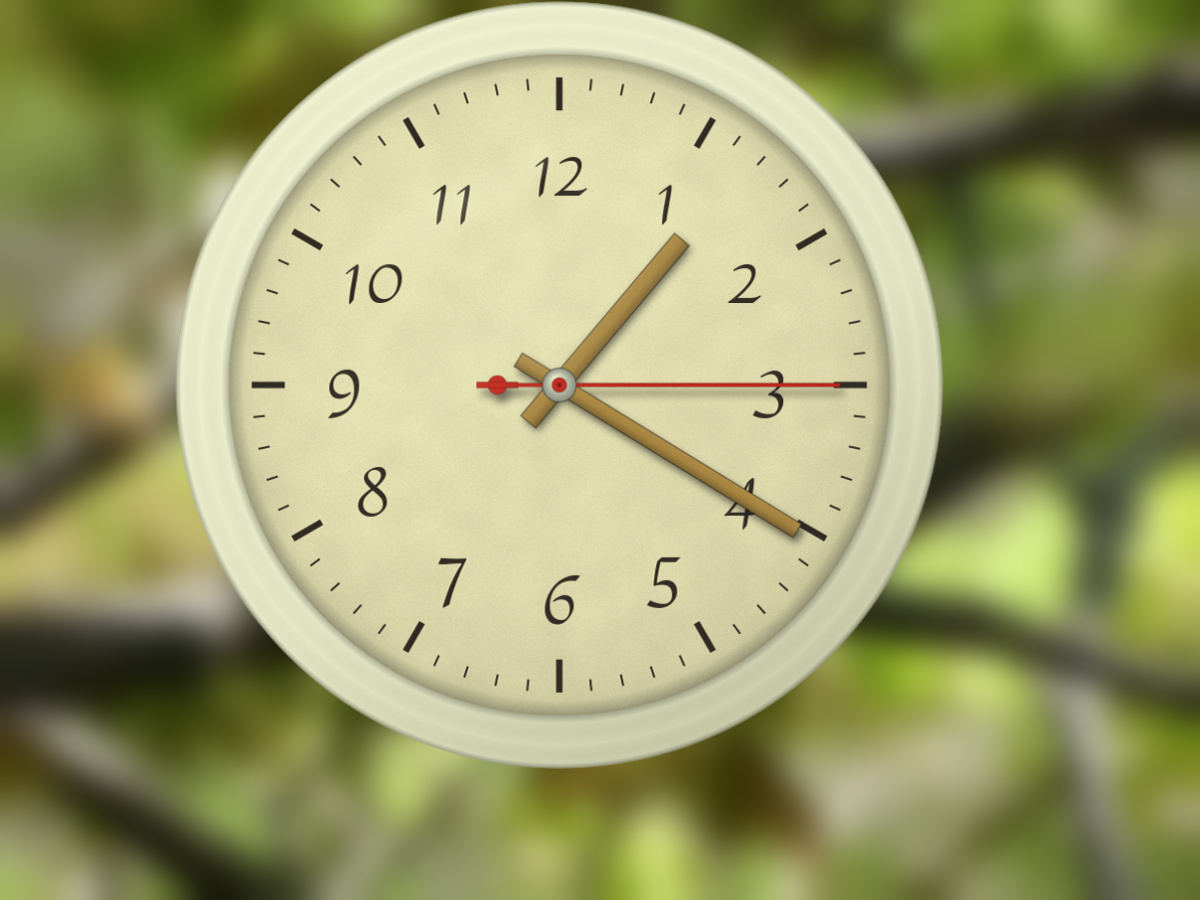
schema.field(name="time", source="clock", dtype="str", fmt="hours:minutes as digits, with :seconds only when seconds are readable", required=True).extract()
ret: 1:20:15
